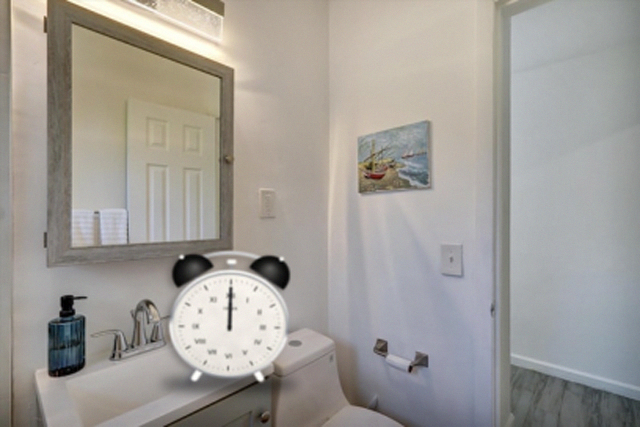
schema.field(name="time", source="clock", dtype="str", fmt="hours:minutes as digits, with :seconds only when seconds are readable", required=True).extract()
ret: 12:00
